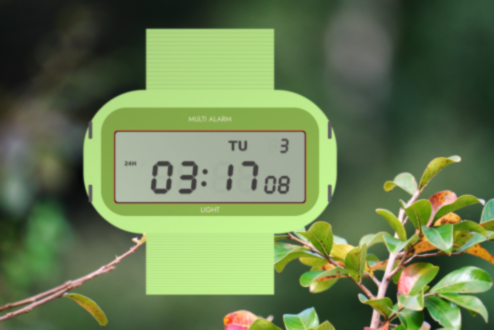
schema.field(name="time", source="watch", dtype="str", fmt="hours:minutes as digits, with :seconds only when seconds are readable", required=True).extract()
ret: 3:17:08
